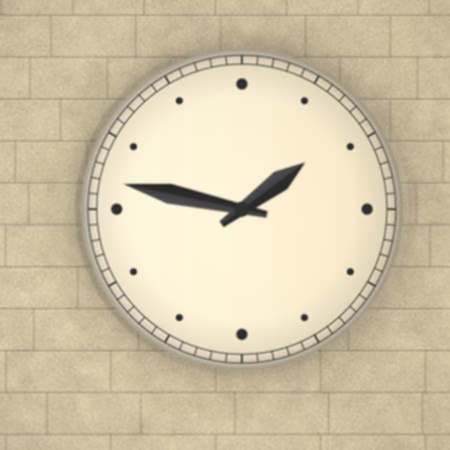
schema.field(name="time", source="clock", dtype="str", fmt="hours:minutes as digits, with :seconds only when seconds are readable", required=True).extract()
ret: 1:47
